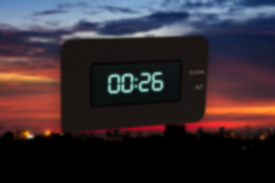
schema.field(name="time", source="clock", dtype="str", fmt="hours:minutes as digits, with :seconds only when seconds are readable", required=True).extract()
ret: 0:26
